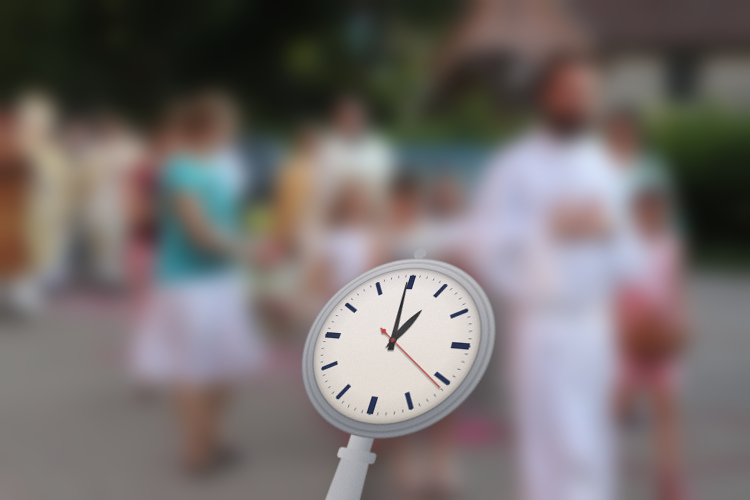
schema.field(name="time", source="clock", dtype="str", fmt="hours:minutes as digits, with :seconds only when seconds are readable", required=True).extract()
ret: 12:59:21
